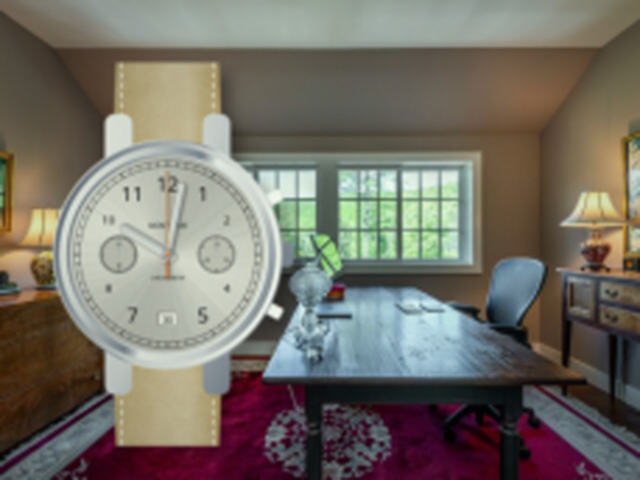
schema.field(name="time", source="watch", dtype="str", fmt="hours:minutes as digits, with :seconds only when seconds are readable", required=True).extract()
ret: 10:02
